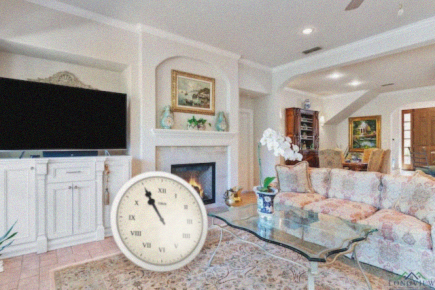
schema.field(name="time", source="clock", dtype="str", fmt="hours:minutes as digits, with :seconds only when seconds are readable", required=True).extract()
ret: 10:55
